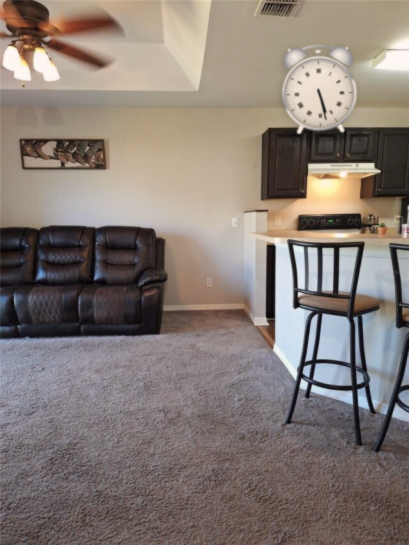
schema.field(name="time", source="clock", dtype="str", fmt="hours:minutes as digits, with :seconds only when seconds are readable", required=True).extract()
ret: 5:28
